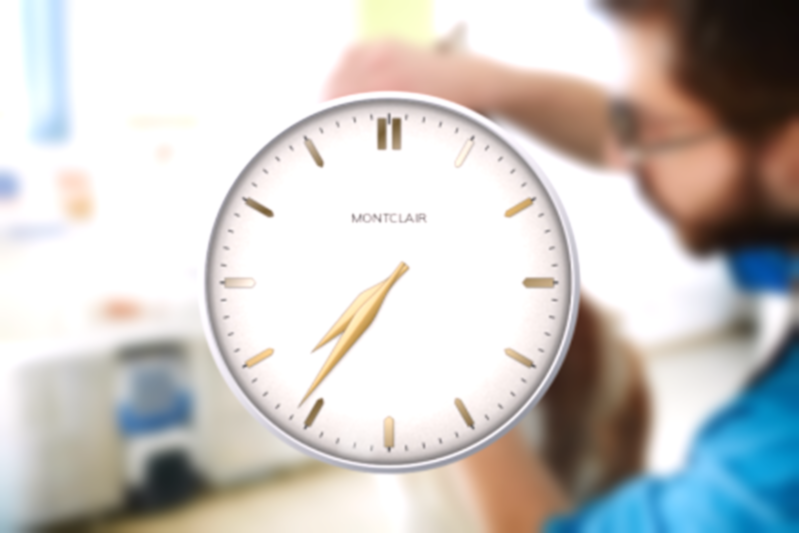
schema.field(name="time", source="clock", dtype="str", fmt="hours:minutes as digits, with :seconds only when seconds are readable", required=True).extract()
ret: 7:36
